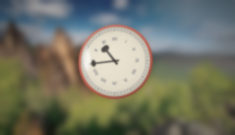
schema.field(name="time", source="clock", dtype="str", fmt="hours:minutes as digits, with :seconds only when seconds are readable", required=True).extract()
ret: 10:44
